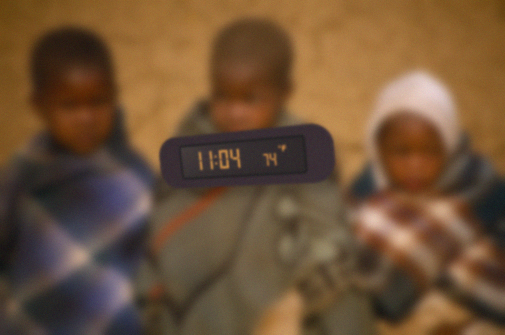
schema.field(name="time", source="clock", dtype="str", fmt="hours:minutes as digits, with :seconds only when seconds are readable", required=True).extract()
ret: 11:04
